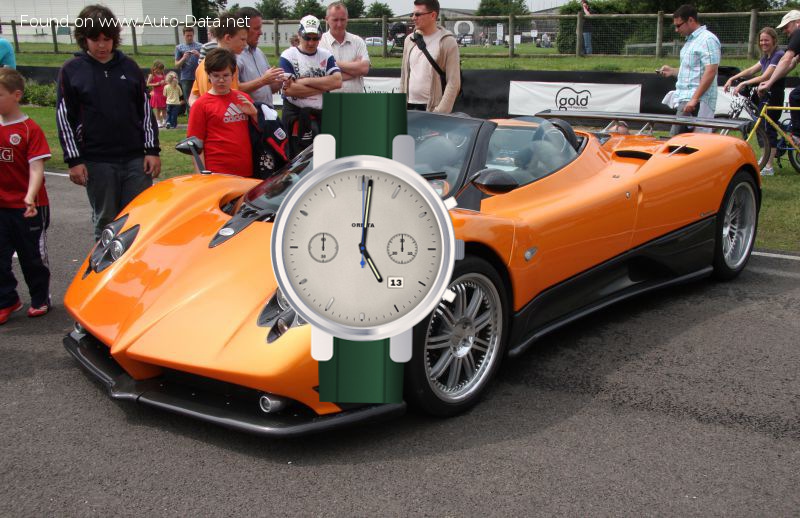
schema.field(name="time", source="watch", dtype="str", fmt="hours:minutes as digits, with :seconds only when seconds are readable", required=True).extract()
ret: 5:01
